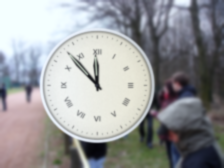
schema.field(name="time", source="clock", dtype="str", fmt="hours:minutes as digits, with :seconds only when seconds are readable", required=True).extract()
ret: 11:53
